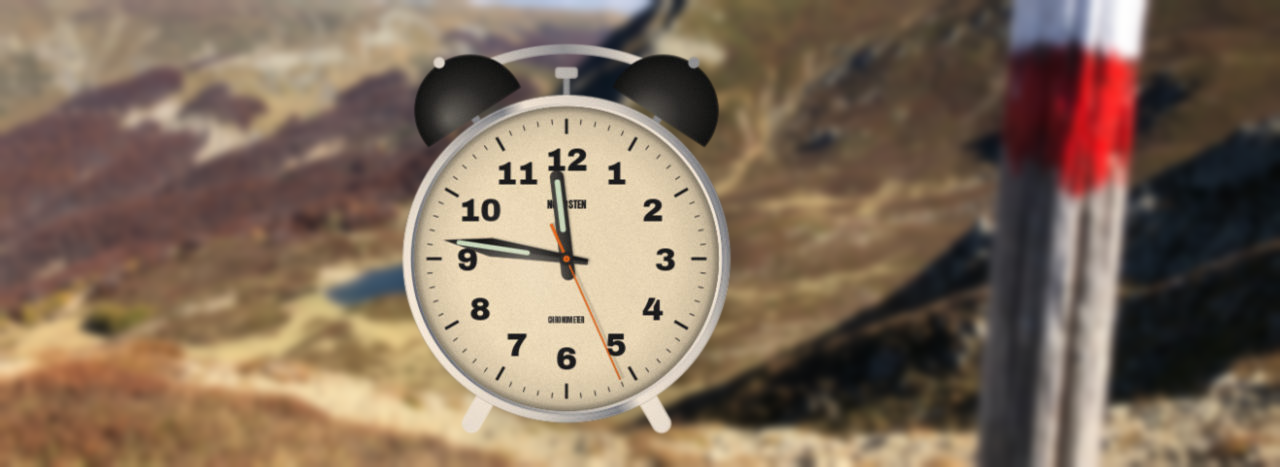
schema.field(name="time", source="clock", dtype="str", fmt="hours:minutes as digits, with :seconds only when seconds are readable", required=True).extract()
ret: 11:46:26
